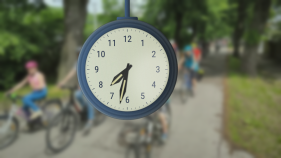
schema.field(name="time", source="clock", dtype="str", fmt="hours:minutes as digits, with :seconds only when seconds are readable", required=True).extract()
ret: 7:32
